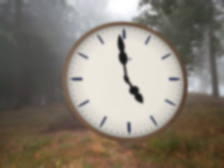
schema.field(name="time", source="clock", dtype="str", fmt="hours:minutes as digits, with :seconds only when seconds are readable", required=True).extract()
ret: 4:59
